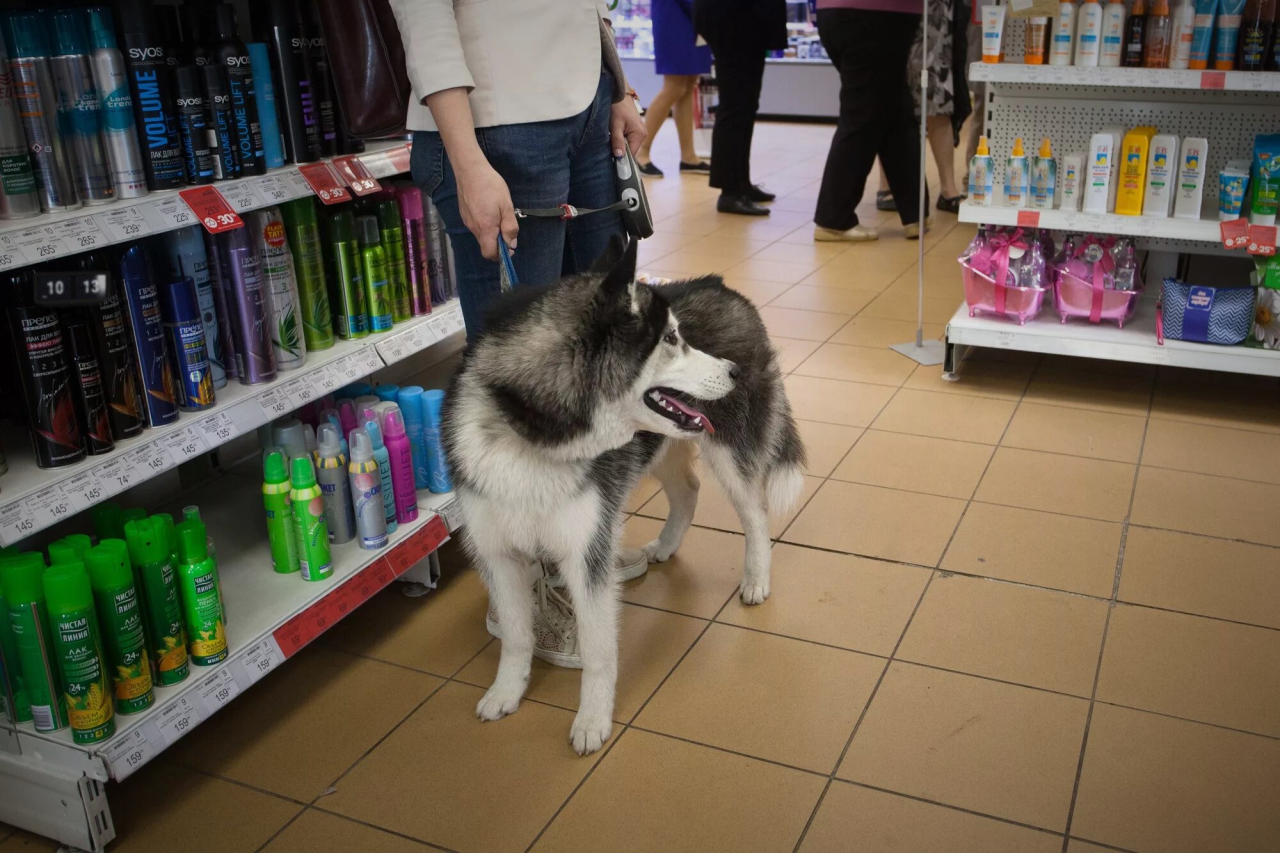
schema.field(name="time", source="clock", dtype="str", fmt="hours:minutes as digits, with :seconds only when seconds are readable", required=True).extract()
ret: 10:13
